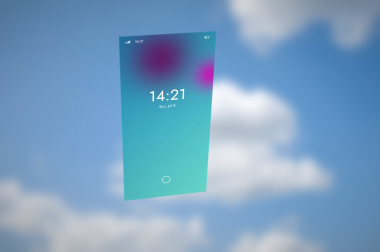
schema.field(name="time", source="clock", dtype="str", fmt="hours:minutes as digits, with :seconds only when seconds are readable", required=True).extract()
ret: 14:21
